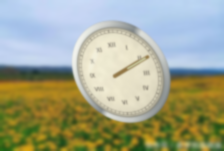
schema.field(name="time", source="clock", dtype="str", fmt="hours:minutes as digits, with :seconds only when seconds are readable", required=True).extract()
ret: 2:11
